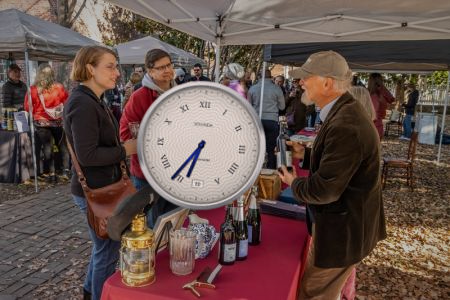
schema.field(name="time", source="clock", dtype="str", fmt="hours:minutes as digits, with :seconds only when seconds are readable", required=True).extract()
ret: 6:36
